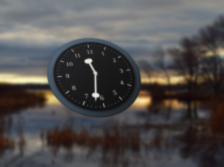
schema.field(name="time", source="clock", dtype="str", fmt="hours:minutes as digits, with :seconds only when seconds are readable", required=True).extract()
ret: 11:32
